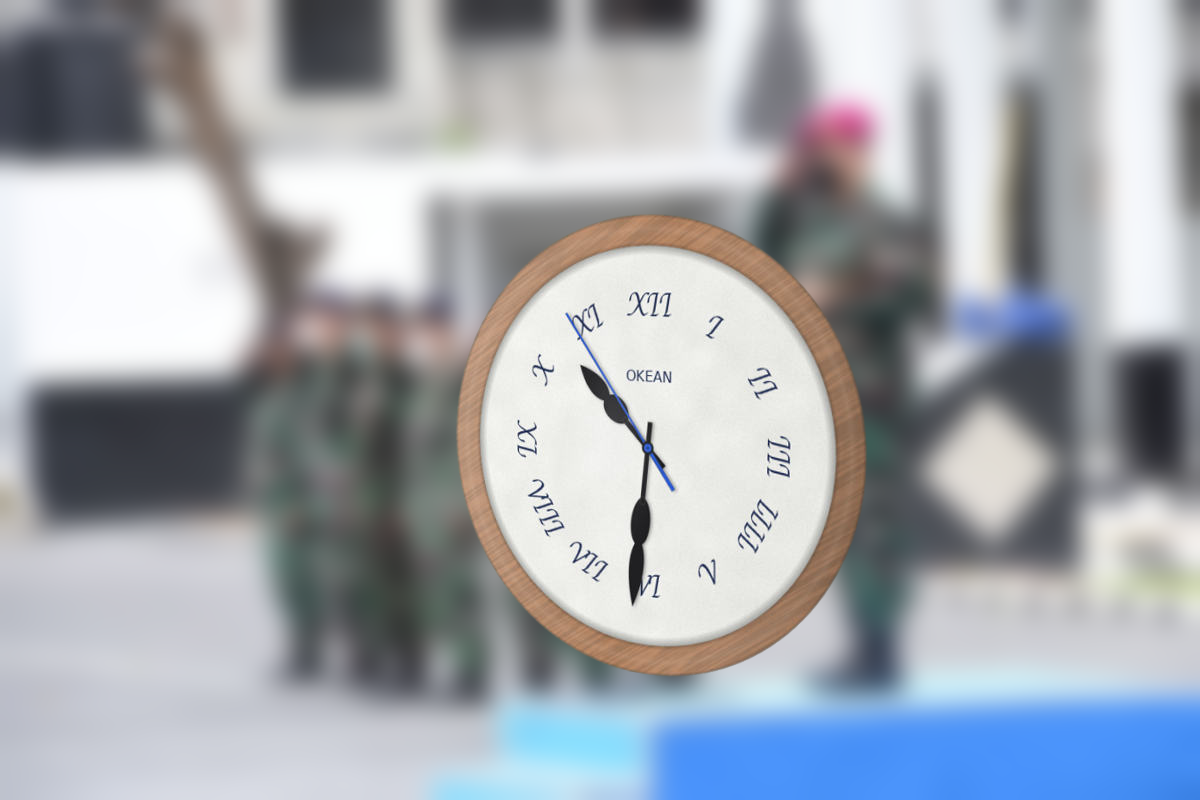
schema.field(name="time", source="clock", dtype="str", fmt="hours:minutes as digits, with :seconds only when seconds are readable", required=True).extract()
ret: 10:30:54
